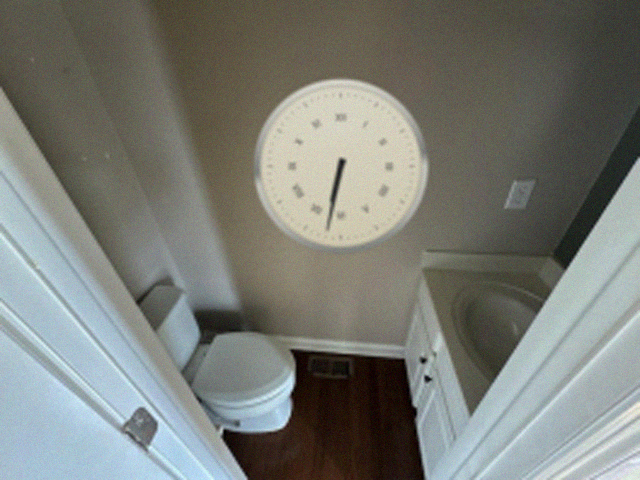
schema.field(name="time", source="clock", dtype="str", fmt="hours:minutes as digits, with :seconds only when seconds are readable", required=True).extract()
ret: 6:32
